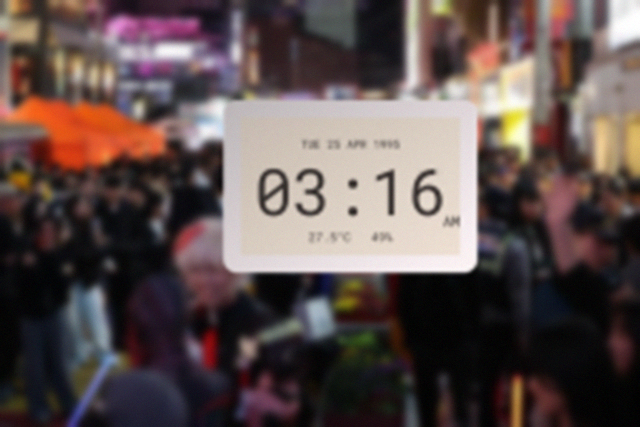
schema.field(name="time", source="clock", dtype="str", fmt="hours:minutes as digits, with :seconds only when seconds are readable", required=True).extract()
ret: 3:16
